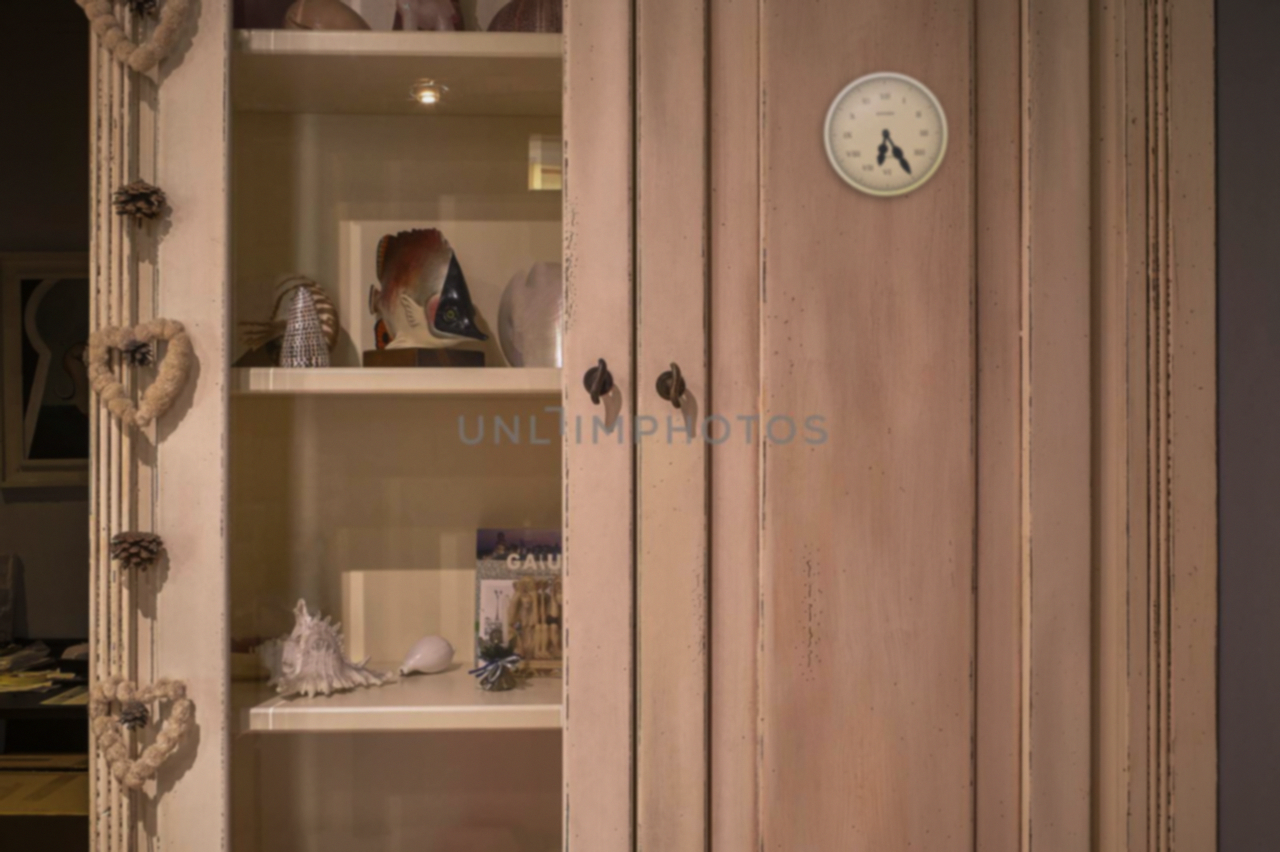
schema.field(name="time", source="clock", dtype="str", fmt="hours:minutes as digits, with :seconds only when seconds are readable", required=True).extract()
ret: 6:25
